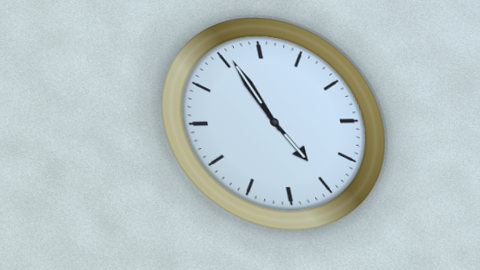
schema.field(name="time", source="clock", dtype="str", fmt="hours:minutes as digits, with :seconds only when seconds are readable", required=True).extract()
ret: 4:56
